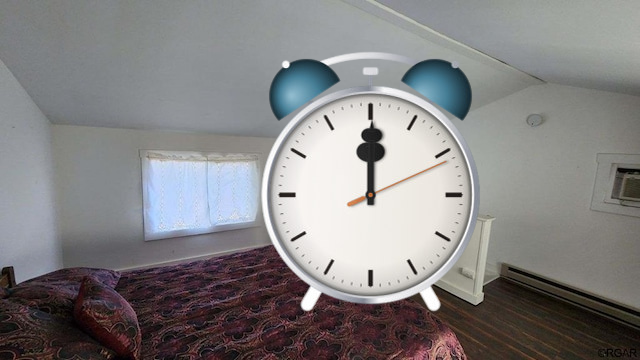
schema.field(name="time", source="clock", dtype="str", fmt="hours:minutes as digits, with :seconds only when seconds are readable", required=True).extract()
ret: 12:00:11
